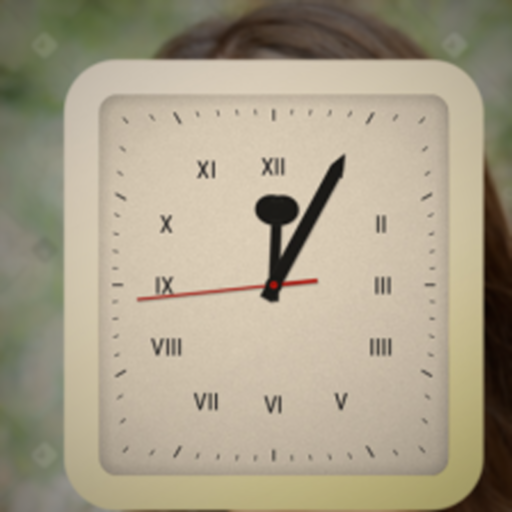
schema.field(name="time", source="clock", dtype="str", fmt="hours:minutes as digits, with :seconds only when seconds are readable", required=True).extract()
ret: 12:04:44
